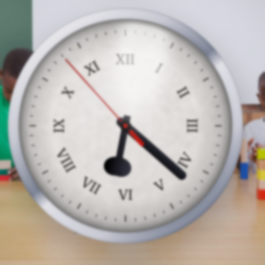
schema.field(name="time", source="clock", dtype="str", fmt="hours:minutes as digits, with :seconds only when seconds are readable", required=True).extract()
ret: 6:21:53
